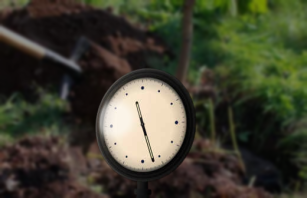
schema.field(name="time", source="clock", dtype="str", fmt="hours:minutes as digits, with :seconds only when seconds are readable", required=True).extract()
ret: 11:27
